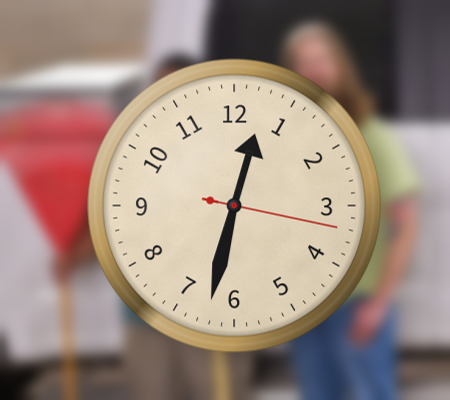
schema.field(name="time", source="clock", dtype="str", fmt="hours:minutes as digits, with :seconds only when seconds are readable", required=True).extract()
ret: 12:32:17
